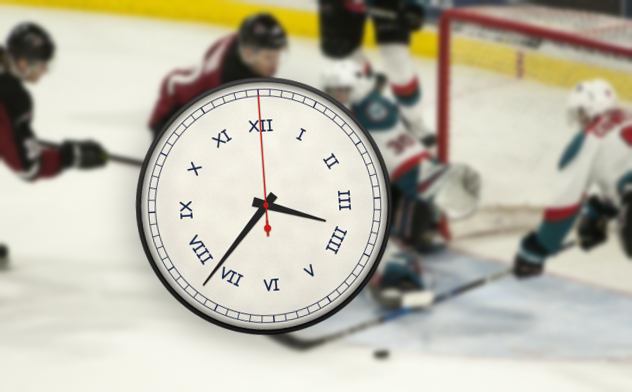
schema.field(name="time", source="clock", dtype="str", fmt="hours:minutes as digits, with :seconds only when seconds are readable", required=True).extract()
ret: 3:37:00
